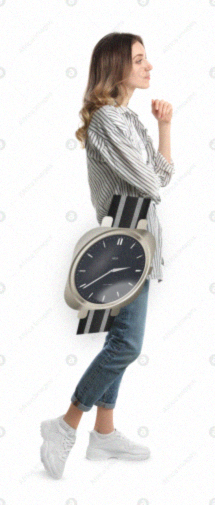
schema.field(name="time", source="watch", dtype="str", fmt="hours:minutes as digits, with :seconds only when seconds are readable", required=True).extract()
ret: 2:39
